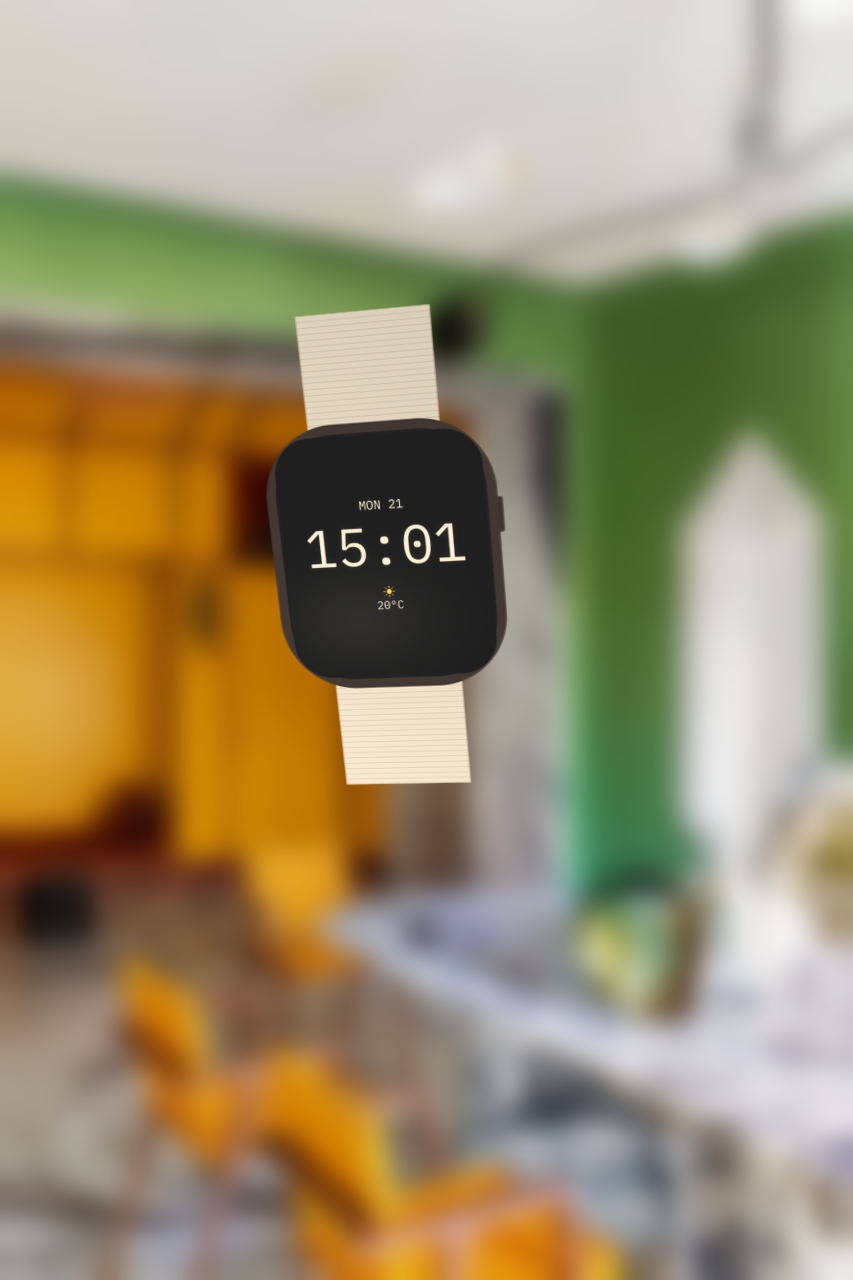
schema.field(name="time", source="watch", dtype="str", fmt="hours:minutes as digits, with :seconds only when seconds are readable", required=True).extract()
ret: 15:01
